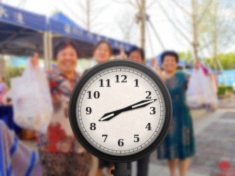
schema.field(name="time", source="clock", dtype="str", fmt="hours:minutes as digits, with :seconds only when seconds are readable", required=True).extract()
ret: 8:12
